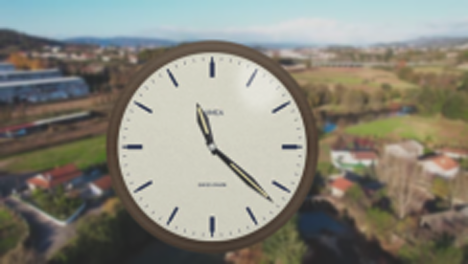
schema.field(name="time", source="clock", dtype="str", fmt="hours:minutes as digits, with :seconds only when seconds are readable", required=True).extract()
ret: 11:22
